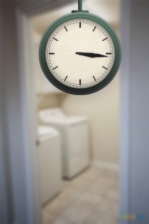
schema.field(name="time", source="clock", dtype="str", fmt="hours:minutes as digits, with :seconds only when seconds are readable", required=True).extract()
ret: 3:16
